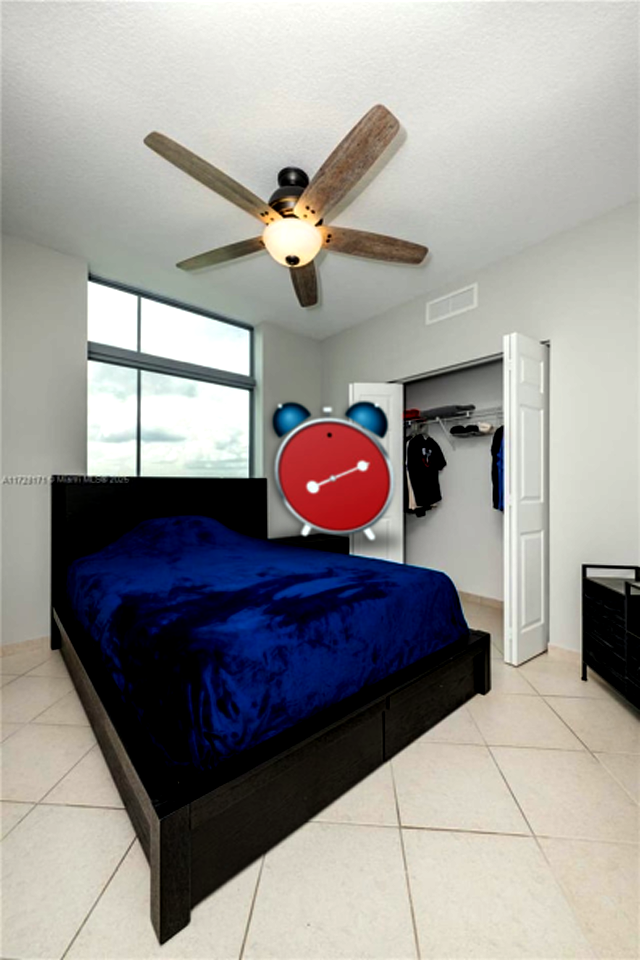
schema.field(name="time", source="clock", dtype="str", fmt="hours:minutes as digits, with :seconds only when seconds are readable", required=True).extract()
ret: 8:11
